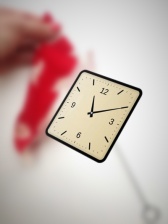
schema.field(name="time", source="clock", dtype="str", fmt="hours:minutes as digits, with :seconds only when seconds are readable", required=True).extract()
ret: 11:10
